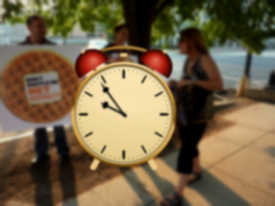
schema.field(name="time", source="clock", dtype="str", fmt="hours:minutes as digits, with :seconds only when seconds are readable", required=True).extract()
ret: 9:54
